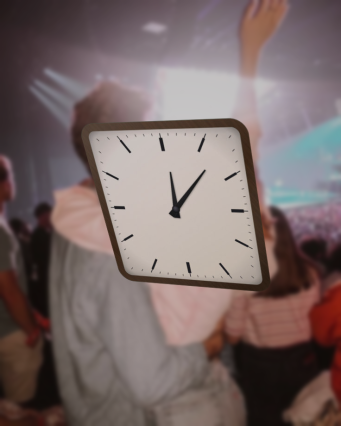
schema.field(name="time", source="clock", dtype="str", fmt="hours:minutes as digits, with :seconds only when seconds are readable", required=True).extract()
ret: 12:07
